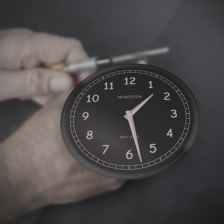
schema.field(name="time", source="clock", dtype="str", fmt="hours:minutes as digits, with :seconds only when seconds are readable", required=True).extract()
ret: 1:28
